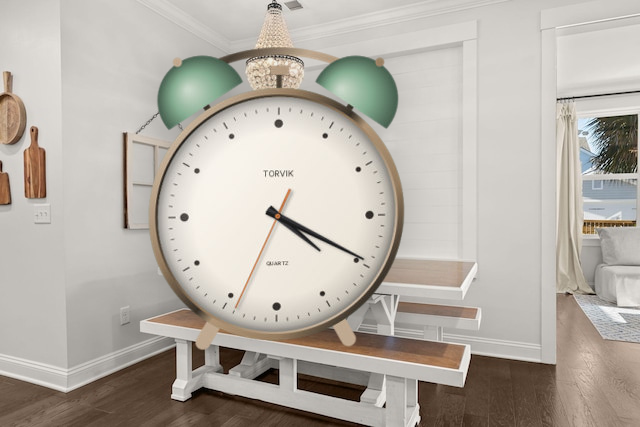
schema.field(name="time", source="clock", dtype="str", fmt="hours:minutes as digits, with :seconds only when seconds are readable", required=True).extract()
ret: 4:19:34
